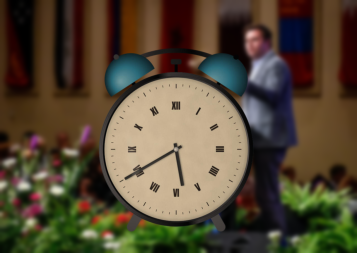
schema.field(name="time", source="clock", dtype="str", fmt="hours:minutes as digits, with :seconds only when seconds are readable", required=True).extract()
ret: 5:40
